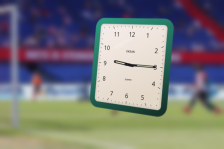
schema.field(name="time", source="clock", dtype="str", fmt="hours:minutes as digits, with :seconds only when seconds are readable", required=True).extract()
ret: 9:15
